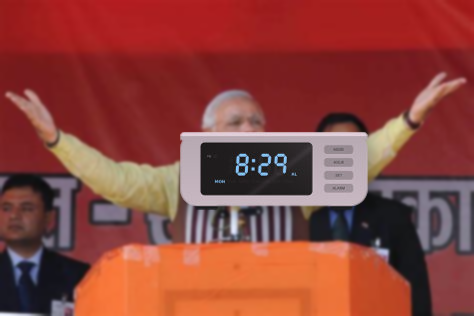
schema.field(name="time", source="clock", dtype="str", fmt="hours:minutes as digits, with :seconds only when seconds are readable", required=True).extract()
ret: 8:29
